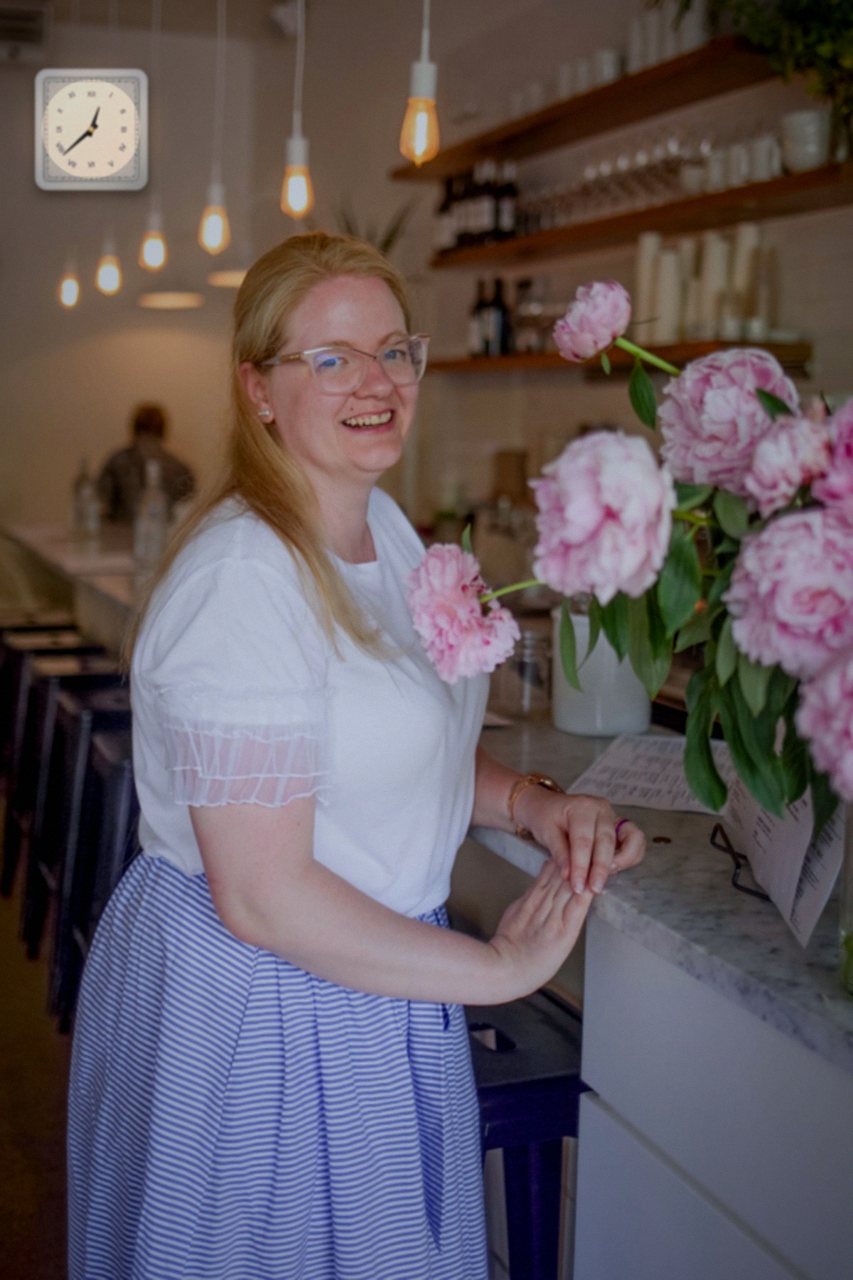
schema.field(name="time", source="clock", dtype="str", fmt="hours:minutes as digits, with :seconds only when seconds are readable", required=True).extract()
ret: 12:38
